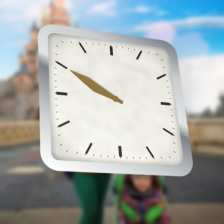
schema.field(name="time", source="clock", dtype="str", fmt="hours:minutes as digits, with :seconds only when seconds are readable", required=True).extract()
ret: 9:50
